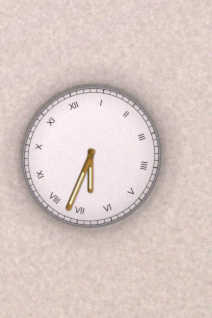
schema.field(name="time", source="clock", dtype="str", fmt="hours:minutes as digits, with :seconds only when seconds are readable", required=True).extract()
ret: 6:37
